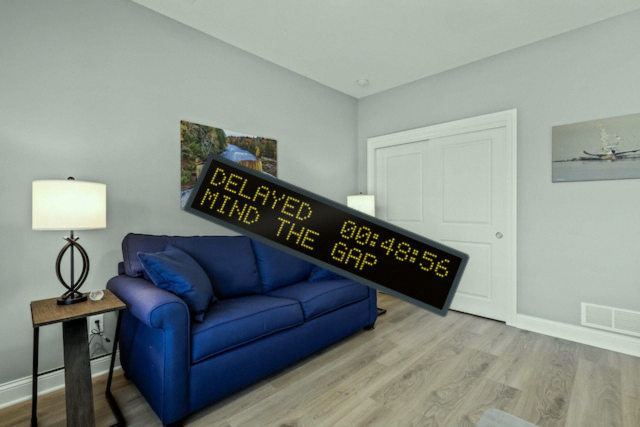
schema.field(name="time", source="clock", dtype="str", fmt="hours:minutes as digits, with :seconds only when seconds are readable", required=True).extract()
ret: 0:48:56
